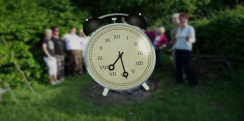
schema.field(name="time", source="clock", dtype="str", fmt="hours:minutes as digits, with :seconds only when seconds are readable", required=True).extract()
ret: 7:29
